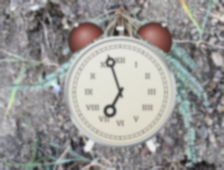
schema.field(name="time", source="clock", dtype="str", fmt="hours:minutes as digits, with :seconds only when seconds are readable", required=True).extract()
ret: 6:57
